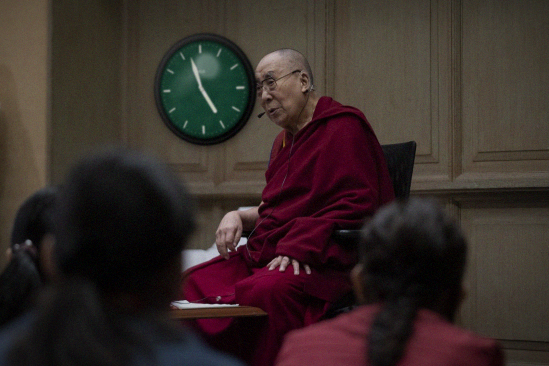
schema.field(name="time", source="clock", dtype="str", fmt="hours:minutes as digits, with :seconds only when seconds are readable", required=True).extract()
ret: 4:57
